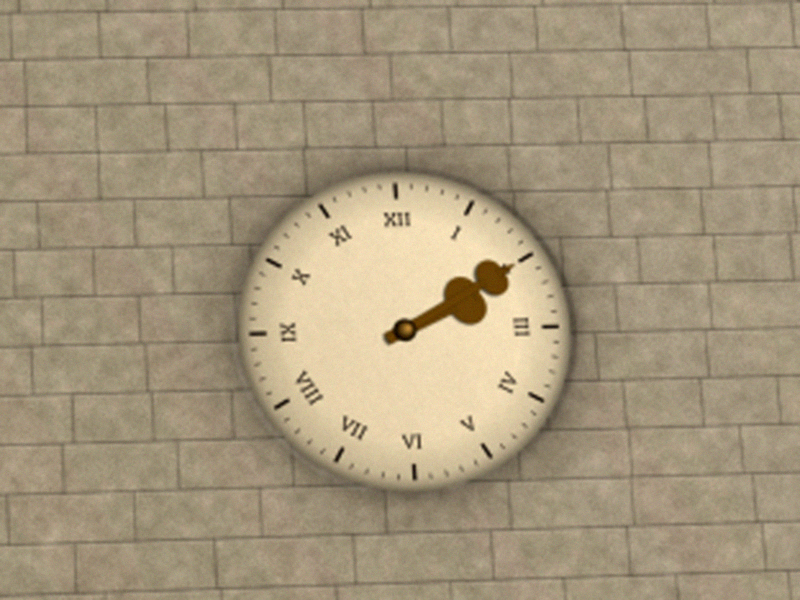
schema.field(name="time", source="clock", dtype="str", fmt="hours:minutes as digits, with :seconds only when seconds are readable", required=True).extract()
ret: 2:10
